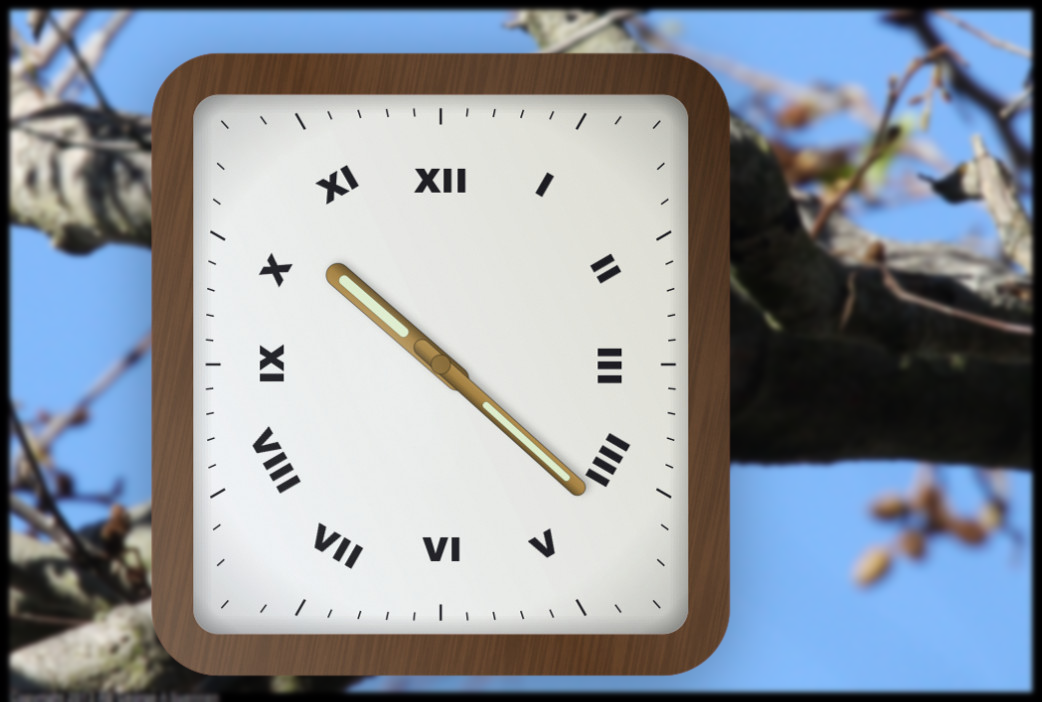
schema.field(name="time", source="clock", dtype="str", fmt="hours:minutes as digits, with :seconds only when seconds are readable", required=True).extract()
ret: 10:22
